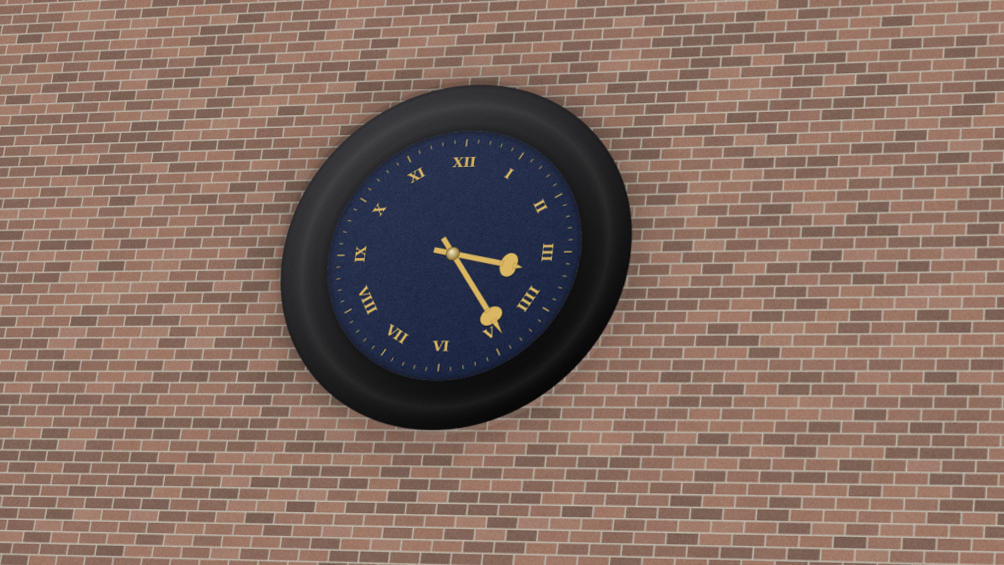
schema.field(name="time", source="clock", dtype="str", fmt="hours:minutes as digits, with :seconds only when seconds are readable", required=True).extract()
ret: 3:24
